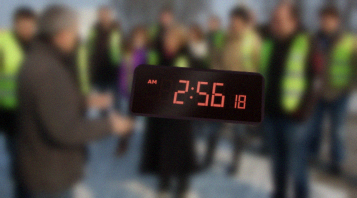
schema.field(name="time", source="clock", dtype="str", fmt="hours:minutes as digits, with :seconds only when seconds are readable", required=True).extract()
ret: 2:56:18
